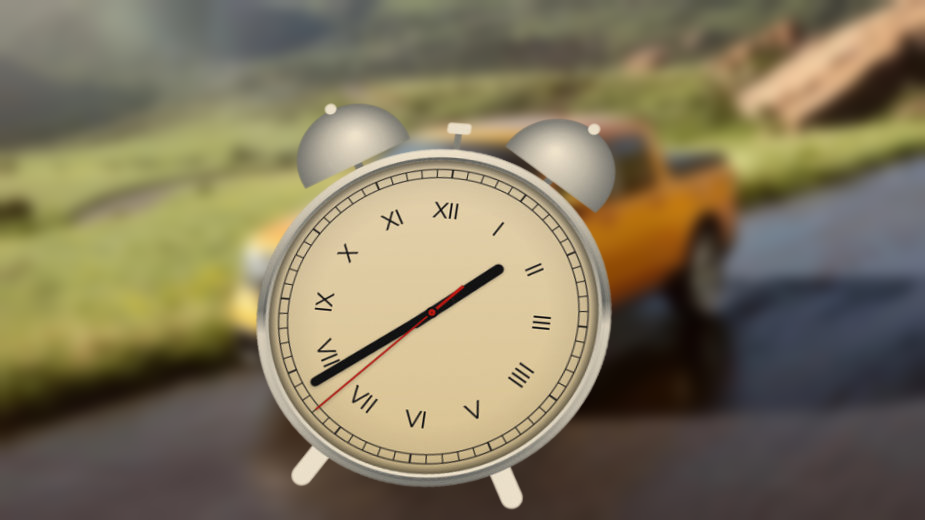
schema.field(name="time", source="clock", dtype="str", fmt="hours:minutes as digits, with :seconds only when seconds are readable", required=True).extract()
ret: 1:38:37
